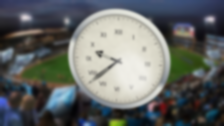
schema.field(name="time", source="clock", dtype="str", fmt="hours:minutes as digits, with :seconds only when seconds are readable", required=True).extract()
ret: 9:38
